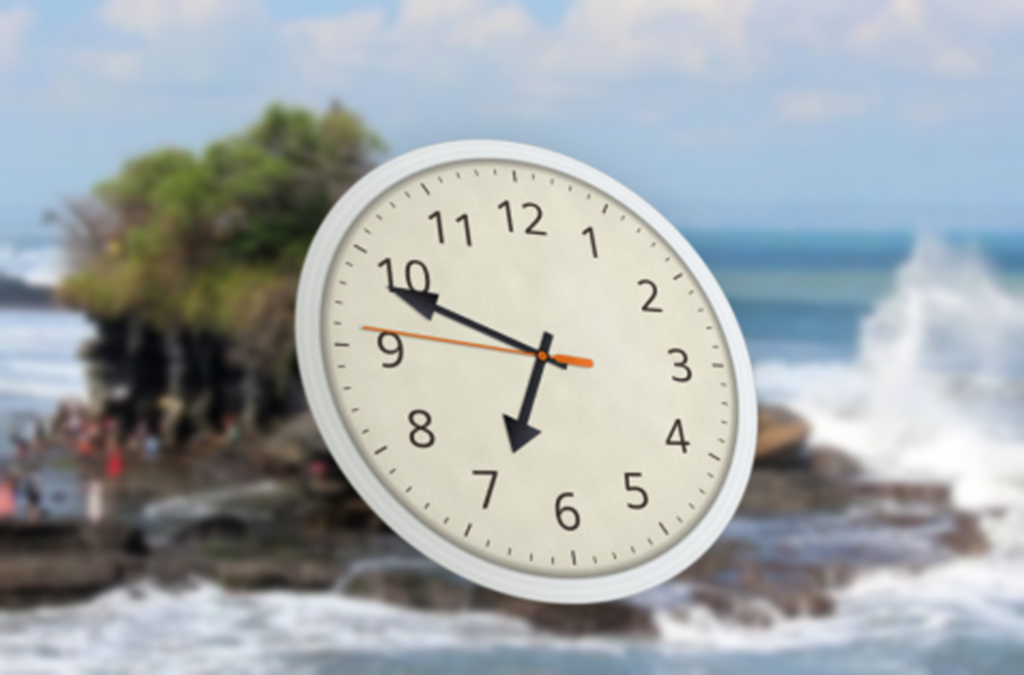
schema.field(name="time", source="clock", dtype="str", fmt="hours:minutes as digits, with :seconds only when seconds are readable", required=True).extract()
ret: 6:48:46
